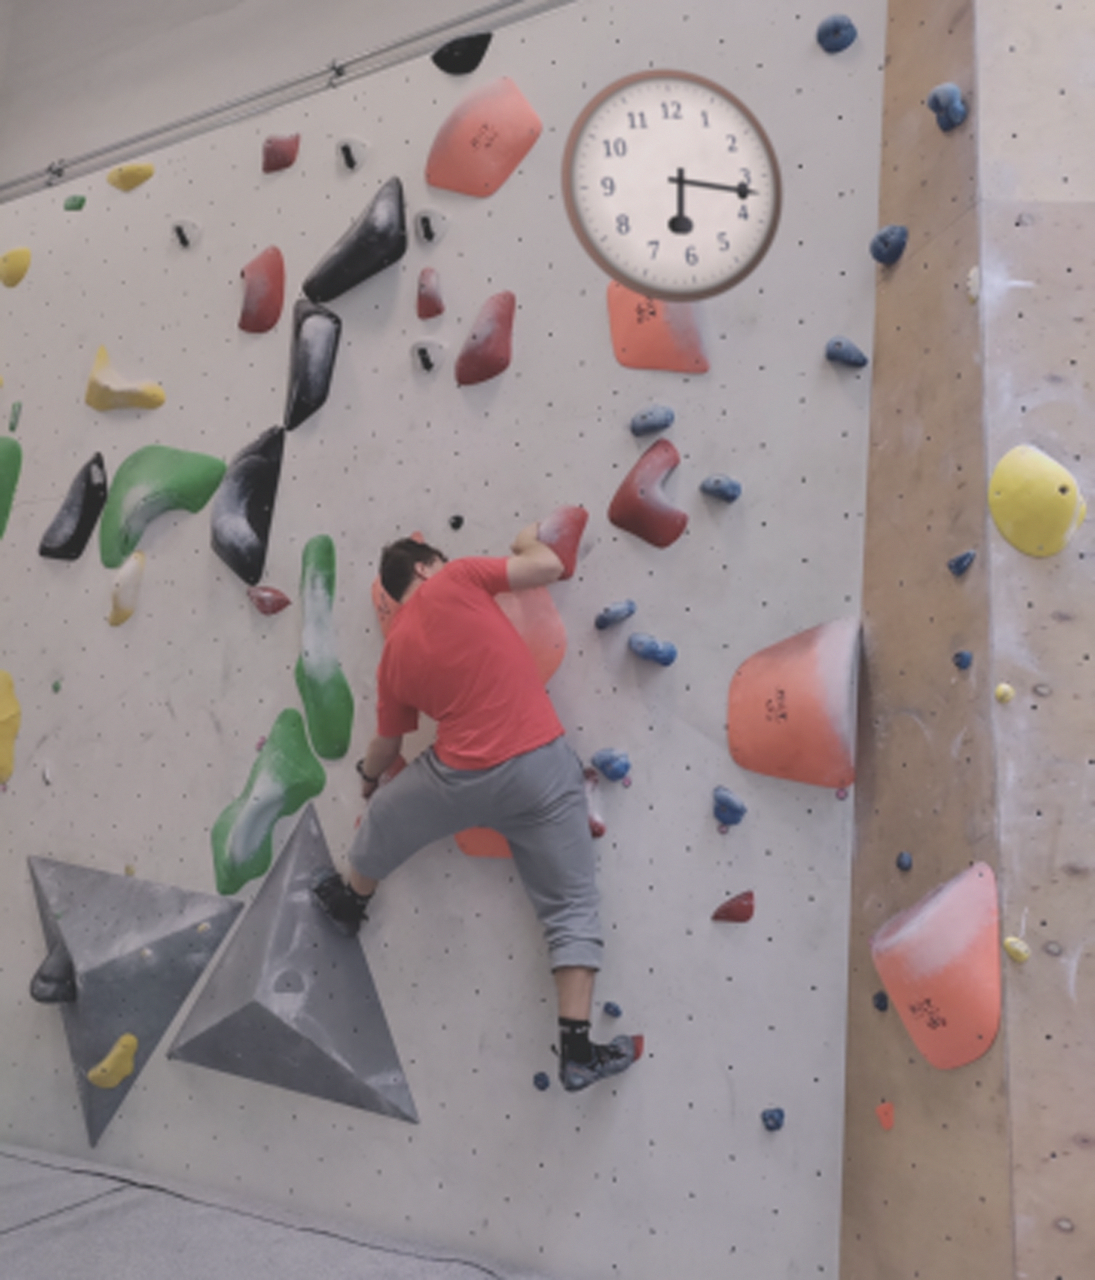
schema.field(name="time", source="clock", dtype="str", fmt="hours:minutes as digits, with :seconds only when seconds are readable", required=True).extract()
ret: 6:17
